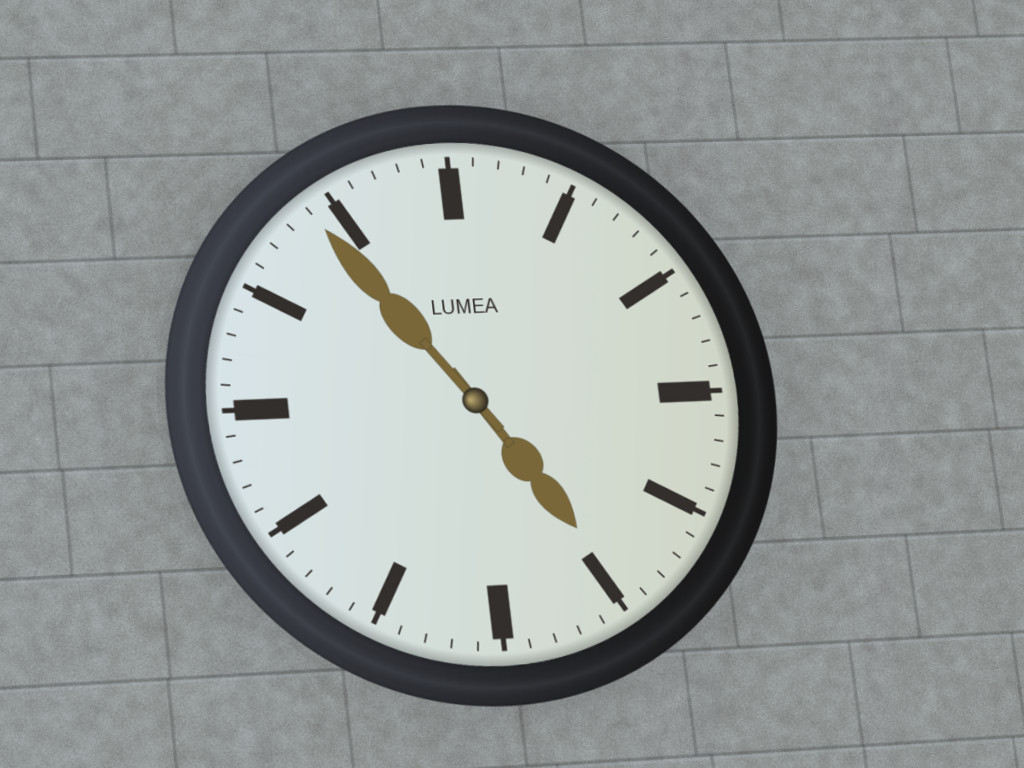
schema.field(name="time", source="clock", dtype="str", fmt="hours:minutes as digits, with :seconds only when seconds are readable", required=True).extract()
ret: 4:54
